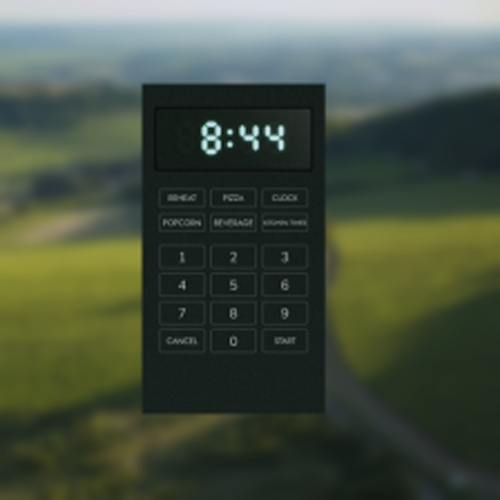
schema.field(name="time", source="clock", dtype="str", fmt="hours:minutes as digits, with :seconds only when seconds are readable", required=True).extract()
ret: 8:44
